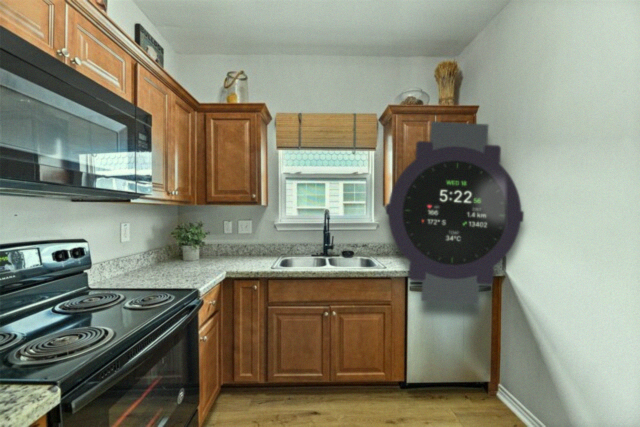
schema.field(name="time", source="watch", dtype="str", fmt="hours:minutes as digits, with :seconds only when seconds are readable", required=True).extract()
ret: 5:22
